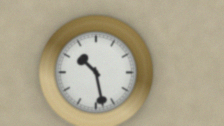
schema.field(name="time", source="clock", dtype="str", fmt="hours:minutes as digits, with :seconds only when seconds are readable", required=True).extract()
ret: 10:28
